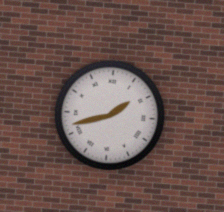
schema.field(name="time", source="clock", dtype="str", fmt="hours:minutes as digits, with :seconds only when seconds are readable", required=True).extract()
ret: 1:42
